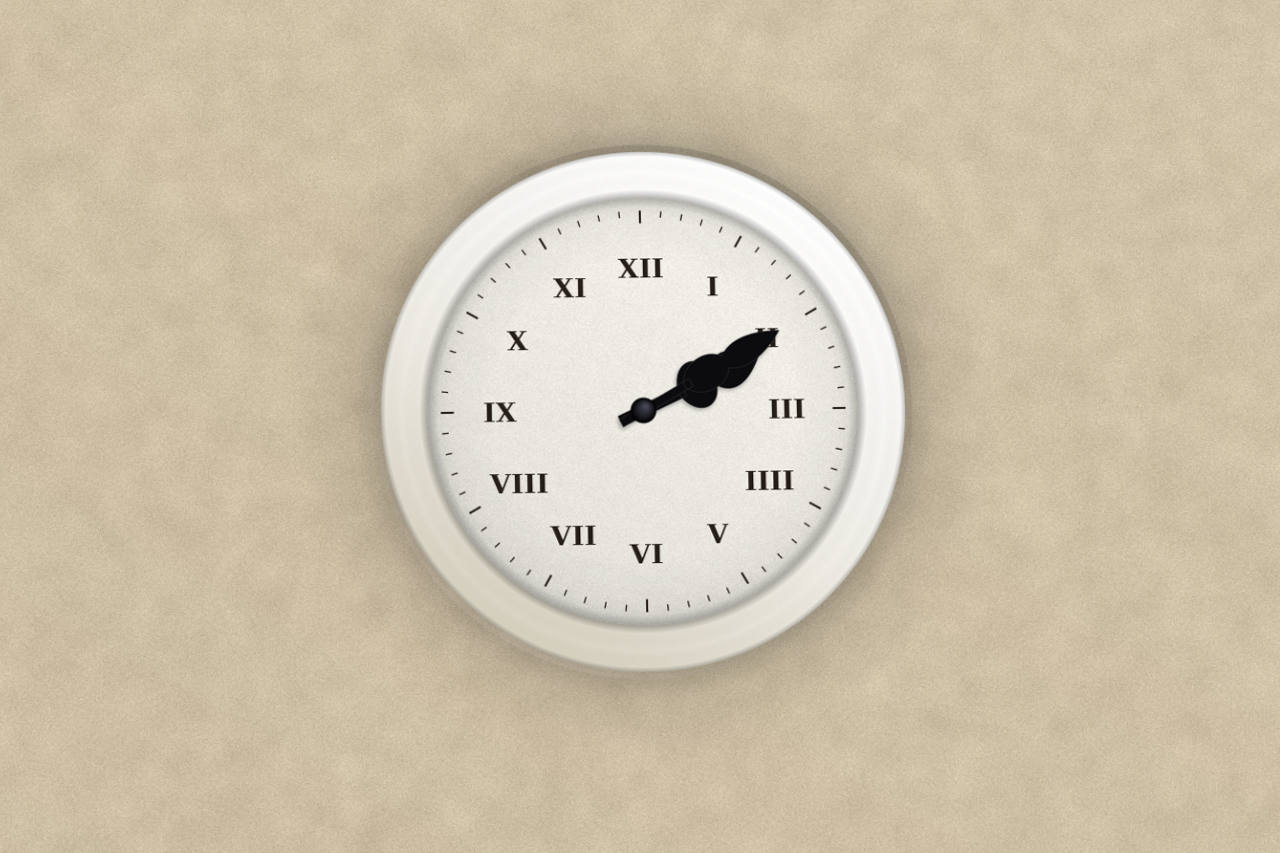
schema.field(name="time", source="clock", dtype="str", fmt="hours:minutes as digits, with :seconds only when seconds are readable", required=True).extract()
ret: 2:10
